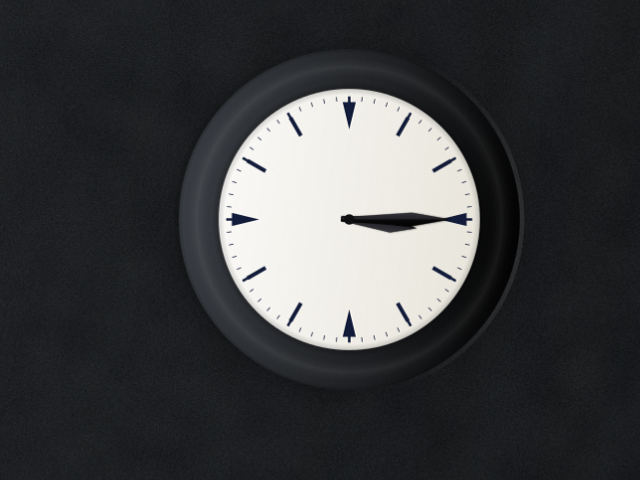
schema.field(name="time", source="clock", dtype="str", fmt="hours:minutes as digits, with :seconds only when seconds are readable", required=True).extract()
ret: 3:15
